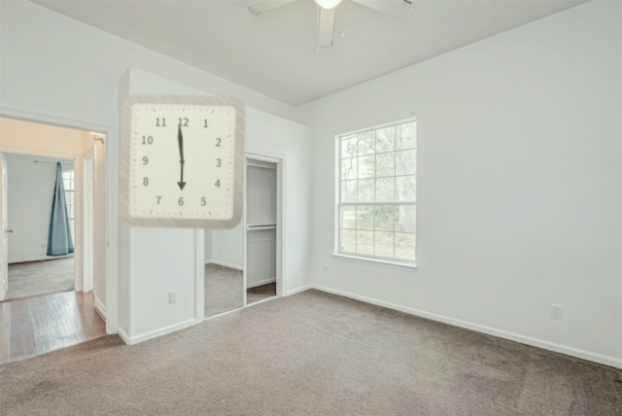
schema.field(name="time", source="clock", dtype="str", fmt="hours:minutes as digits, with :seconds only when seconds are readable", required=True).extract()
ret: 5:59
